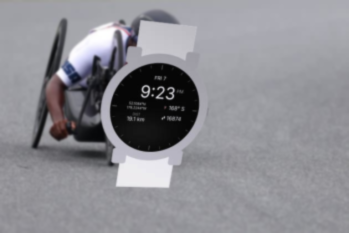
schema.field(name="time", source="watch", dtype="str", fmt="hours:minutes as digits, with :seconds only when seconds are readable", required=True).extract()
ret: 9:23
